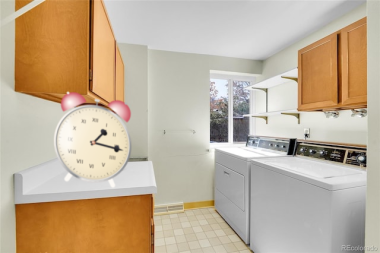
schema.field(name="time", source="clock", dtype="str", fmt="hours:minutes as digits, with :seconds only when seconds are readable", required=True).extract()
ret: 1:16
